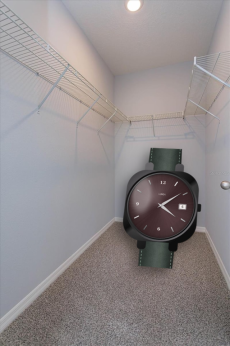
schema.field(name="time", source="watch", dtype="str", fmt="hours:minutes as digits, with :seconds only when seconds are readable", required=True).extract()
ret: 4:09
